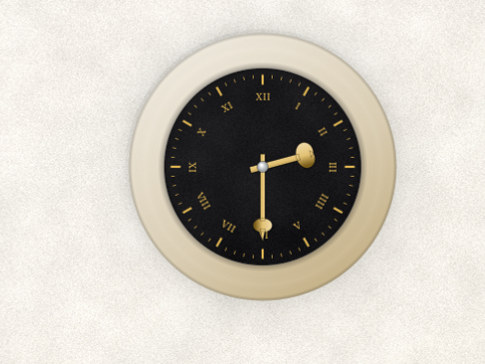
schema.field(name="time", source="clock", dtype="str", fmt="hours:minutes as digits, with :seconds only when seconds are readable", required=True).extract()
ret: 2:30
